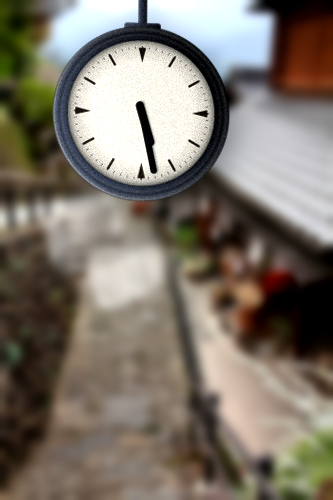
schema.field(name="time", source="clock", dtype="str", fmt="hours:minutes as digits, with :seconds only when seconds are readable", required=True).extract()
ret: 5:28
